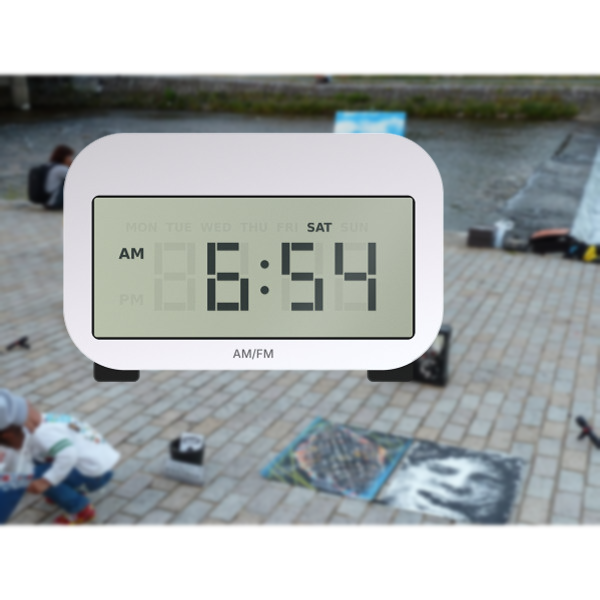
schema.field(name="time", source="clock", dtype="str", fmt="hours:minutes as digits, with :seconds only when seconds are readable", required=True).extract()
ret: 6:54
